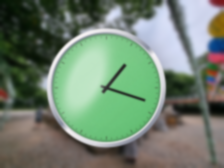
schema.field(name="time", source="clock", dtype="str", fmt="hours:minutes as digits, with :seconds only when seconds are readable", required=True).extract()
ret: 1:18
